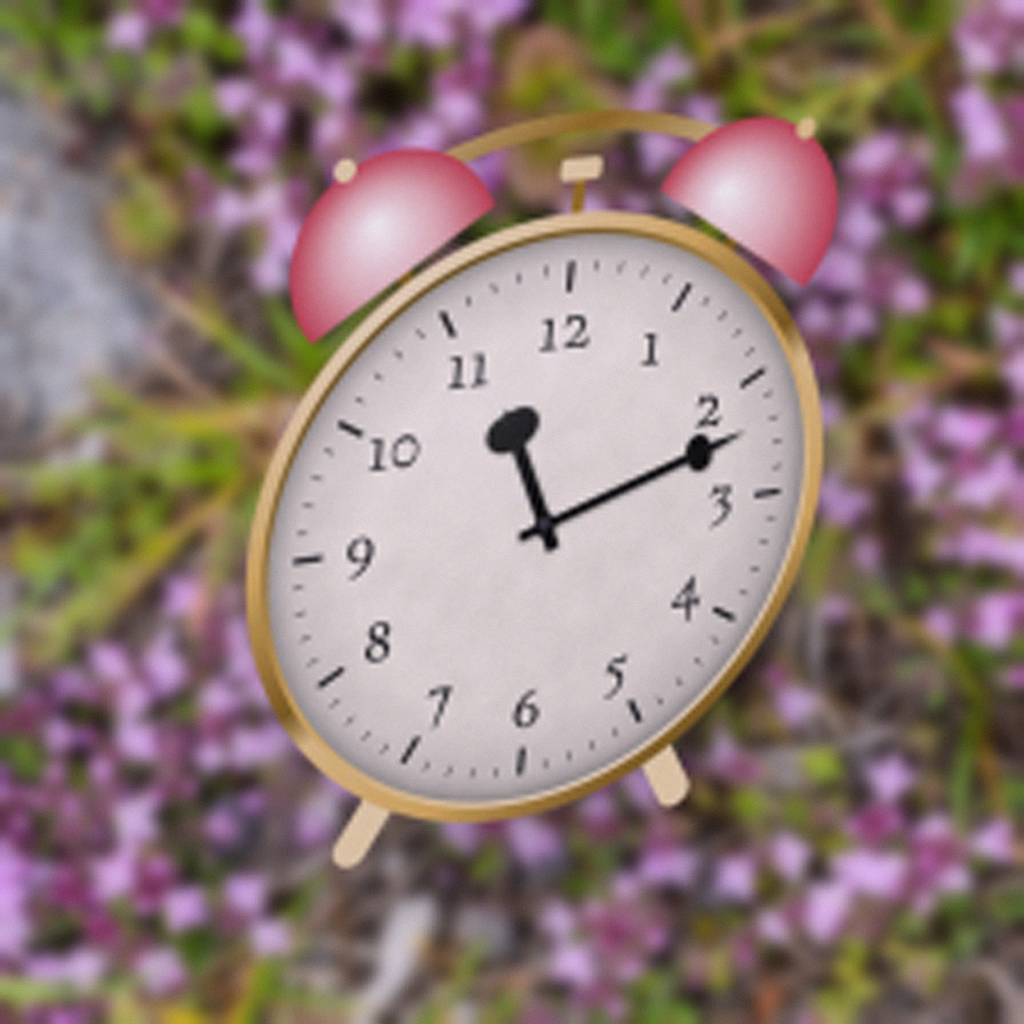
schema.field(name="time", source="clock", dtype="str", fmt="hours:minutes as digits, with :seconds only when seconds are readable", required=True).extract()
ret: 11:12
